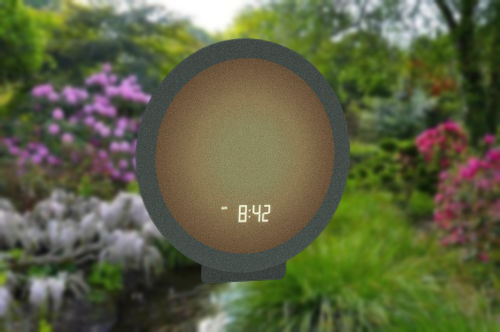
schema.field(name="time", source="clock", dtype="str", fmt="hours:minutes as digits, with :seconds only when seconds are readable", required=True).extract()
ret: 8:42
